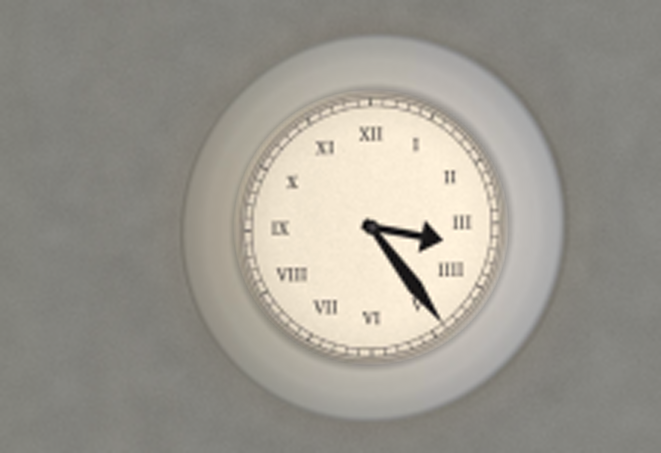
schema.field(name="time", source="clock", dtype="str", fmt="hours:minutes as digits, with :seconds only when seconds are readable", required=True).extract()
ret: 3:24
